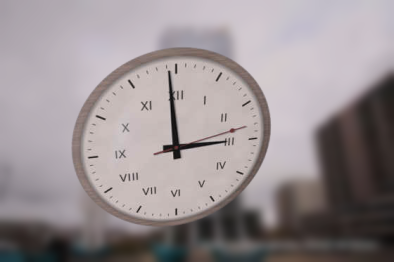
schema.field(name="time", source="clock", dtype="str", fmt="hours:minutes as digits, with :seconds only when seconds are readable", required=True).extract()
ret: 2:59:13
